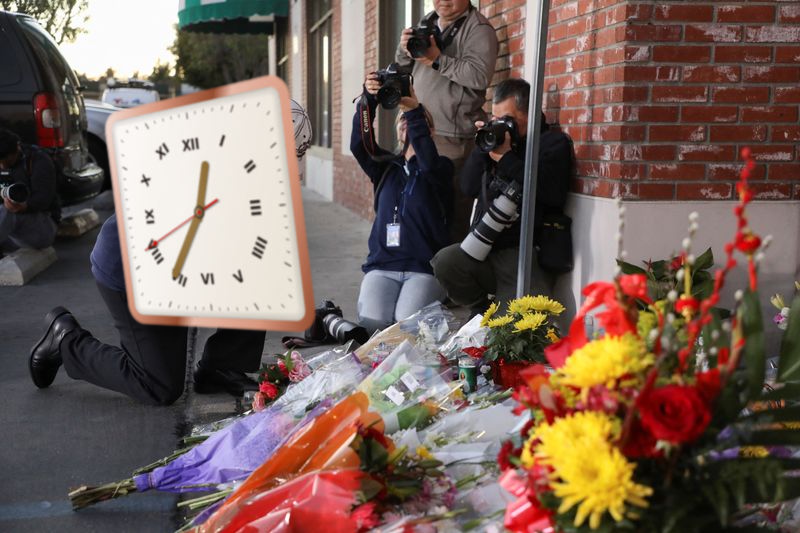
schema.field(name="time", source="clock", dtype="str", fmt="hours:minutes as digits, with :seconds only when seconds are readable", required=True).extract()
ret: 12:35:41
